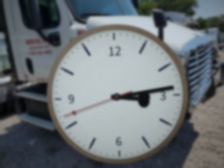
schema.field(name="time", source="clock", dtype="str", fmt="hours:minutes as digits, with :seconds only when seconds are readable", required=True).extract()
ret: 3:13:42
